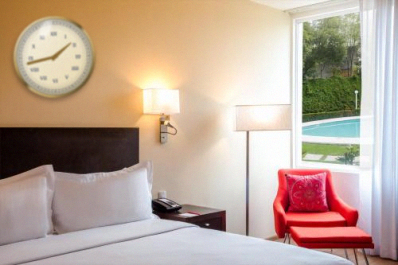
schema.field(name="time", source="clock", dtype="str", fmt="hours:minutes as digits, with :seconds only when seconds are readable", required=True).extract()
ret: 1:43
